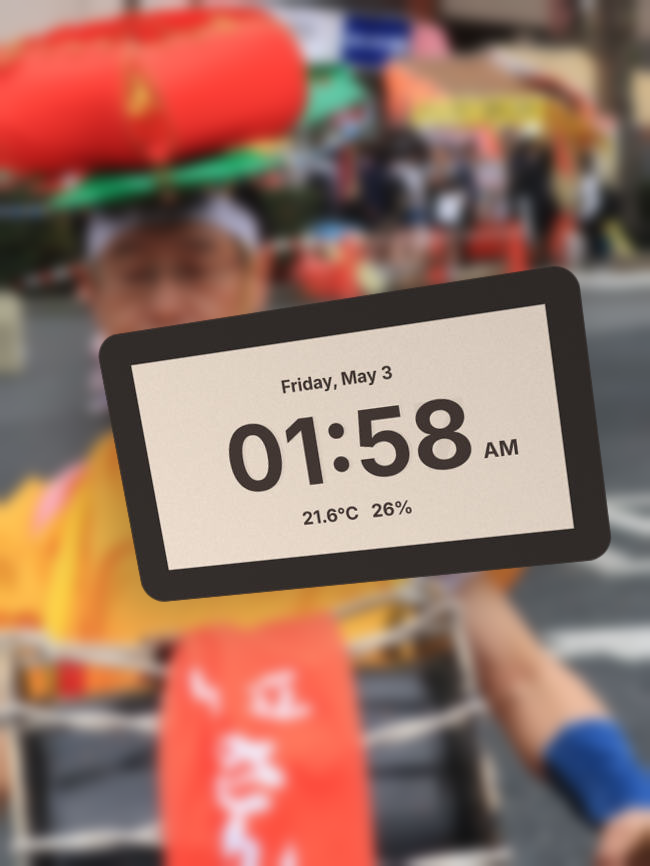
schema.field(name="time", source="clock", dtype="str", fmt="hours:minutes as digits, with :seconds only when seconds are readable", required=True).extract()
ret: 1:58
